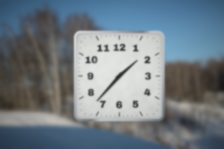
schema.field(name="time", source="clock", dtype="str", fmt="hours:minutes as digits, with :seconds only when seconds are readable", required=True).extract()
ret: 1:37
